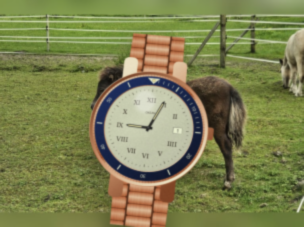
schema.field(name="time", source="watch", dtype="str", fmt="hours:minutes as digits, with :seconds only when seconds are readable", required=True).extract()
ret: 9:04
